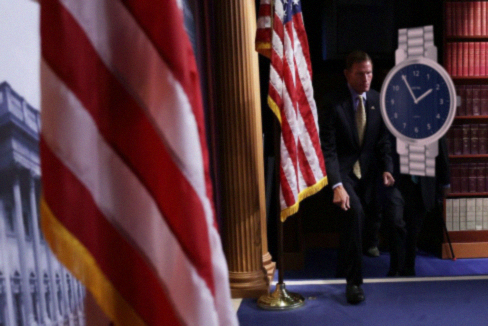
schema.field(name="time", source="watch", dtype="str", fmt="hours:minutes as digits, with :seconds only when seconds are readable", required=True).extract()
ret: 1:55
